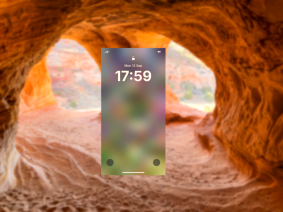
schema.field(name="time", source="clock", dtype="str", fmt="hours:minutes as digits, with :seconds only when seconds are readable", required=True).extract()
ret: 17:59
